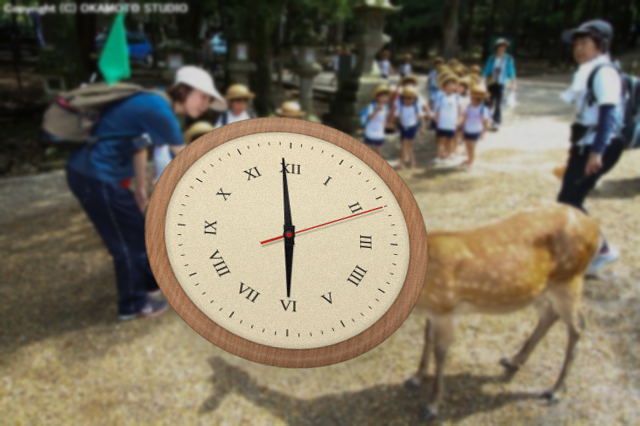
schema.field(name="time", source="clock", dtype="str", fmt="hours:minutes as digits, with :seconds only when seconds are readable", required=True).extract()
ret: 5:59:11
